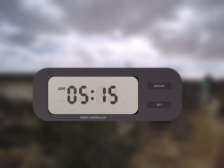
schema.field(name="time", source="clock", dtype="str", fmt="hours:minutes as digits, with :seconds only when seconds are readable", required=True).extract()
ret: 5:15
